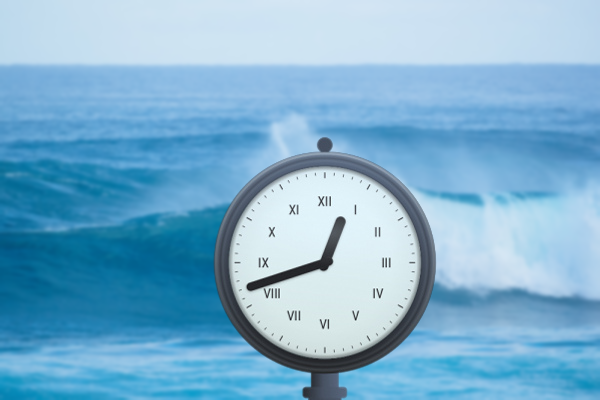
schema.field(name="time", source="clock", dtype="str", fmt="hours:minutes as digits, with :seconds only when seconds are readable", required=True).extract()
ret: 12:42
